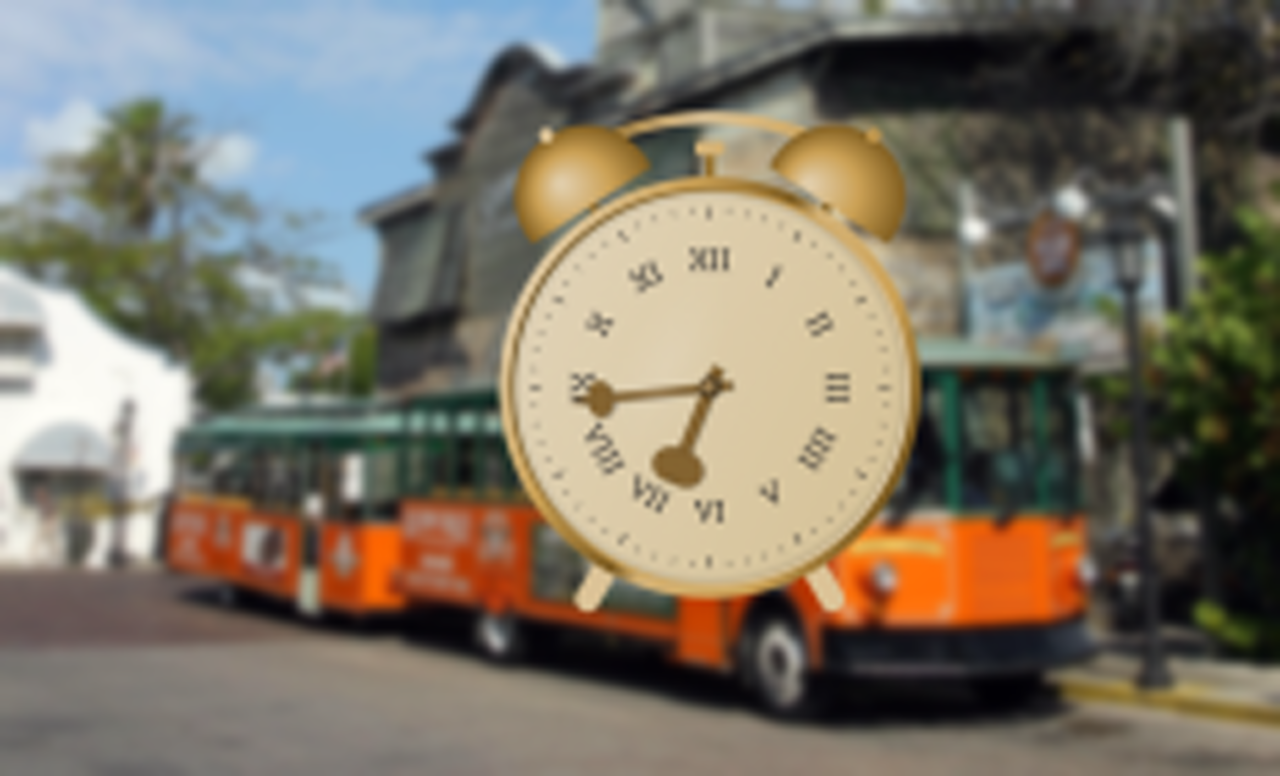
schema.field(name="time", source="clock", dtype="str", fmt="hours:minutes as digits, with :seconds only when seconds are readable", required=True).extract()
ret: 6:44
